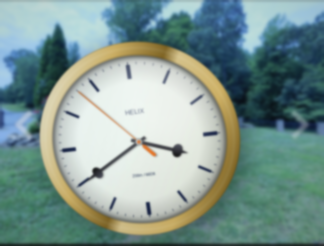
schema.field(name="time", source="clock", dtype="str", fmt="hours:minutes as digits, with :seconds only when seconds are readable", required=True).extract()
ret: 3:39:53
